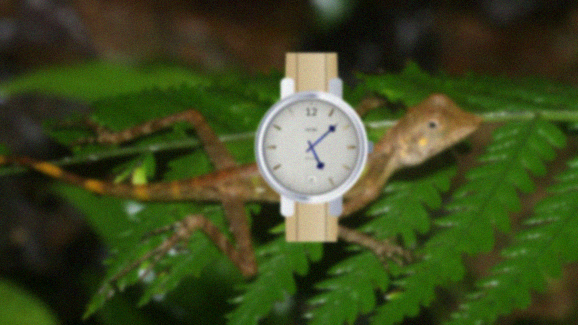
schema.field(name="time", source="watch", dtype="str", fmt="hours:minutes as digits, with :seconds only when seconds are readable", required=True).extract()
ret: 5:08
